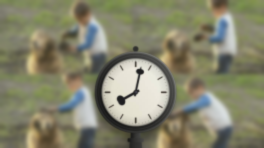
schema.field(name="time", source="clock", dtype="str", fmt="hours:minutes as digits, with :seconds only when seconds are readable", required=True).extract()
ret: 8:02
